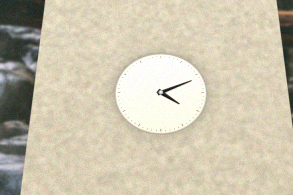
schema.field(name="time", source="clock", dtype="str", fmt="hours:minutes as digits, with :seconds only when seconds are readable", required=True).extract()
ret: 4:11
